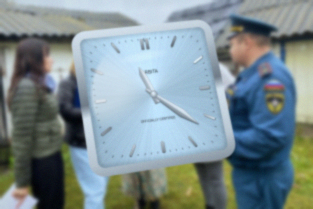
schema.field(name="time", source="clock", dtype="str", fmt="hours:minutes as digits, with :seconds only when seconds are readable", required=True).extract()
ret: 11:22
